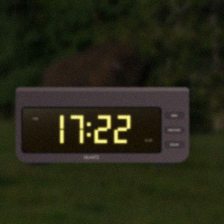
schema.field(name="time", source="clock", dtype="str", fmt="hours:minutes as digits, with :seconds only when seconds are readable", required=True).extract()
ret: 17:22
